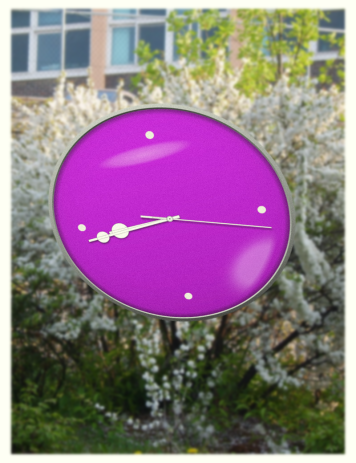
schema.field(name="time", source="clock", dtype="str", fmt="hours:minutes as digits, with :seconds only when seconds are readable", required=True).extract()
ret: 8:43:17
